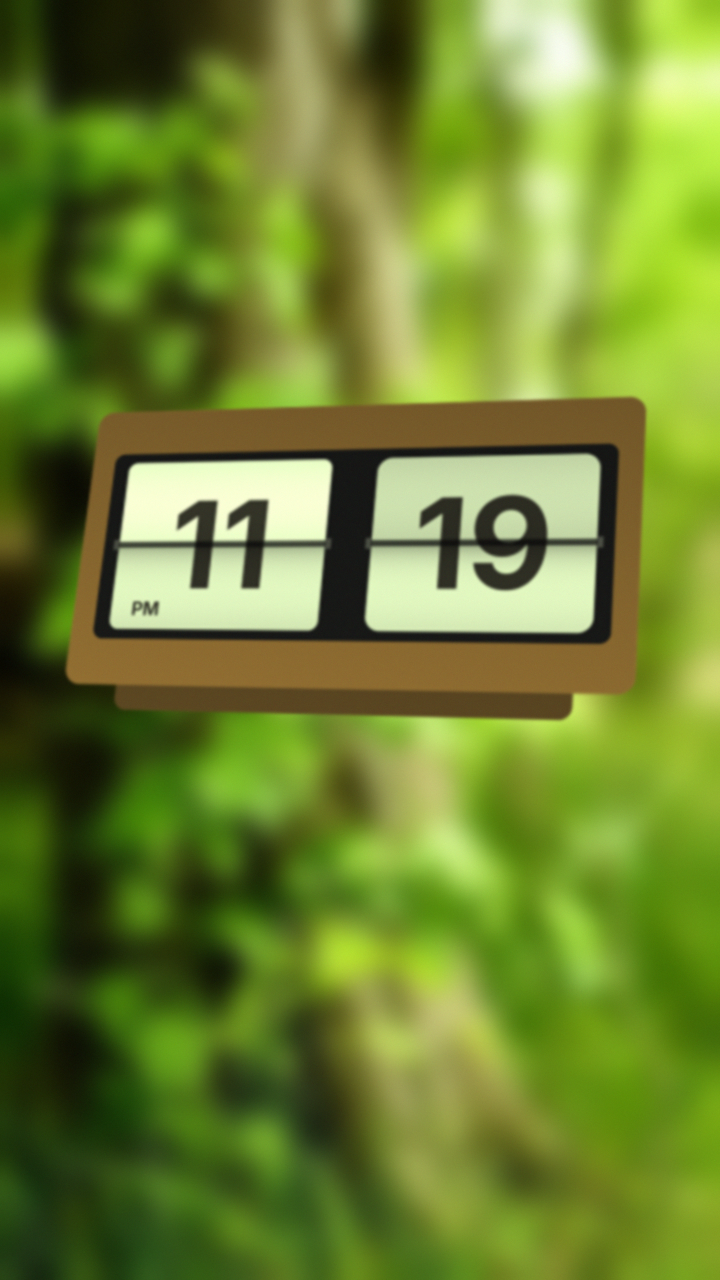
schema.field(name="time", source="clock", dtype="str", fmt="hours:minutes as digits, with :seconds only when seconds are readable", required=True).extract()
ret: 11:19
